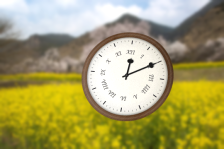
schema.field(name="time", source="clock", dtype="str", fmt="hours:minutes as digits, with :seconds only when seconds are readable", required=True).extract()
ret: 12:10
